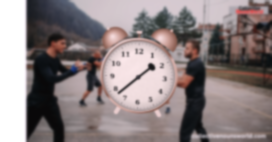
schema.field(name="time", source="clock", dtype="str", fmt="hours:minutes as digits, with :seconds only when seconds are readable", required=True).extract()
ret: 1:38
